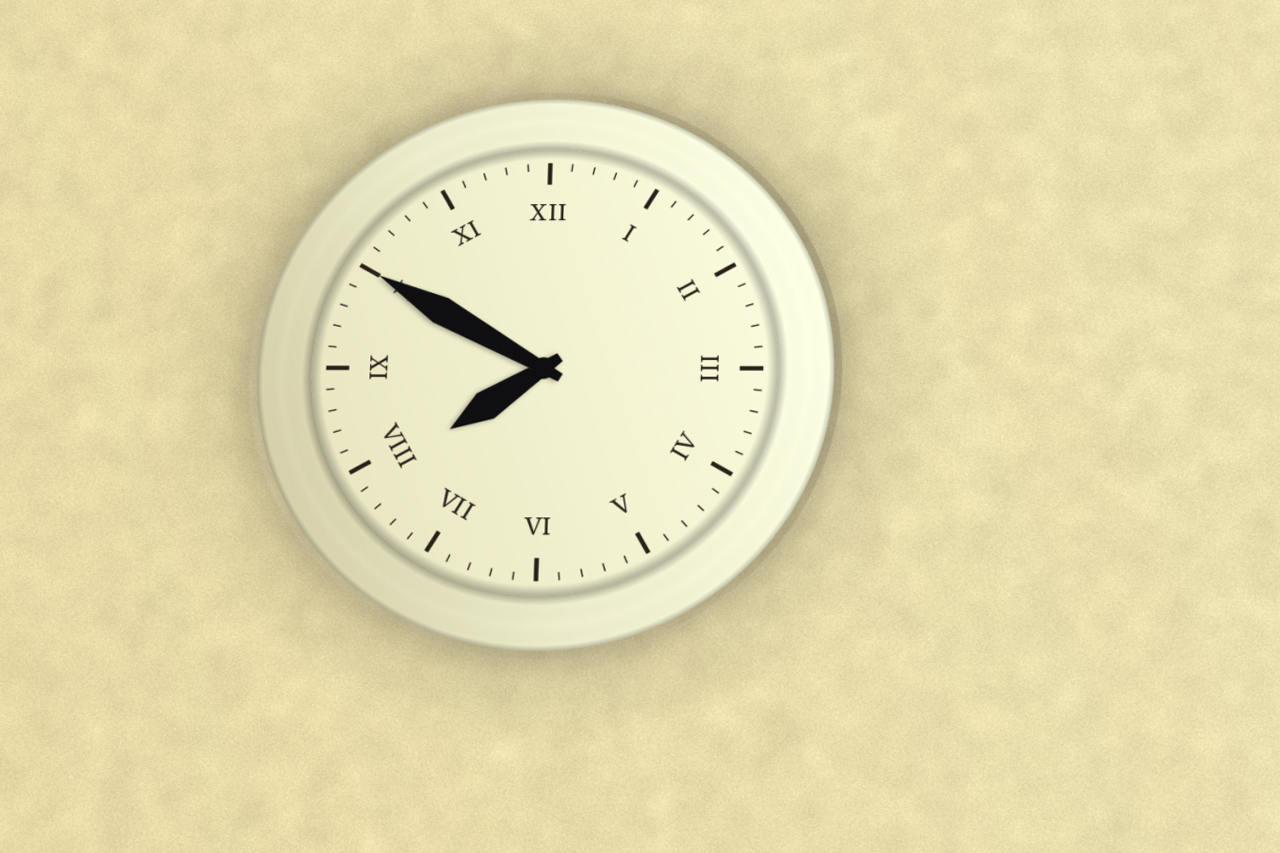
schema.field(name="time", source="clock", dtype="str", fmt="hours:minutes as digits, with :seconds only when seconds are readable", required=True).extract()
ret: 7:50
